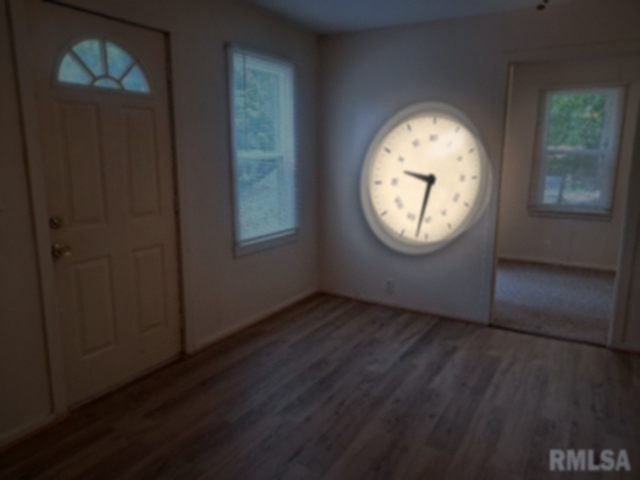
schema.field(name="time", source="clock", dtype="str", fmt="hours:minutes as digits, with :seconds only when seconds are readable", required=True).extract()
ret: 9:32
